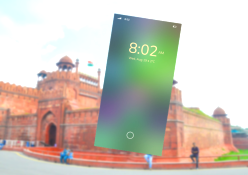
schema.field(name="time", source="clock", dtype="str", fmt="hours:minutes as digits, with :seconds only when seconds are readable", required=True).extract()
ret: 8:02
